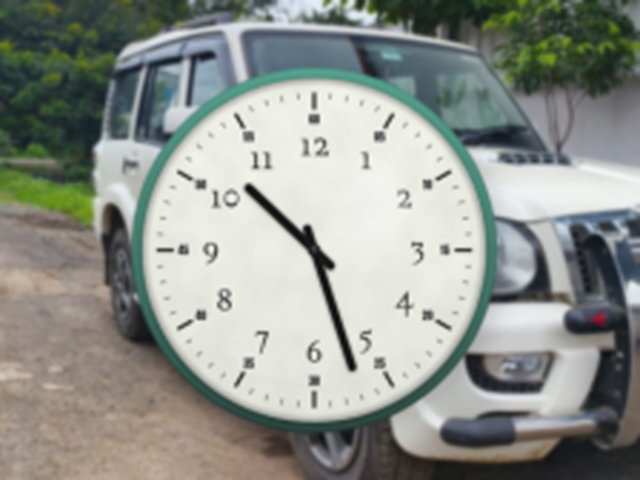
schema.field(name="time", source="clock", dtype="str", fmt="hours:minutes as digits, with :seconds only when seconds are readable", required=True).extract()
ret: 10:27
